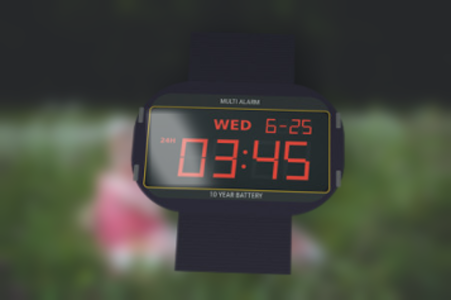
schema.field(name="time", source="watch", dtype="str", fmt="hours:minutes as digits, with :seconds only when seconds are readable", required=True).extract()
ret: 3:45
